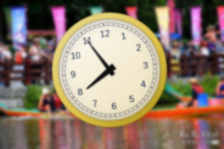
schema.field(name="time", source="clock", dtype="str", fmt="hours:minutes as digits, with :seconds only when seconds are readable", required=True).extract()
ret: 7:55
